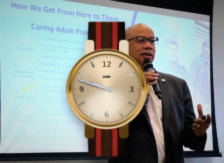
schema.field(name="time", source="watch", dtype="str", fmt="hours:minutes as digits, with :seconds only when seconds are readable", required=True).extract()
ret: 9:48
